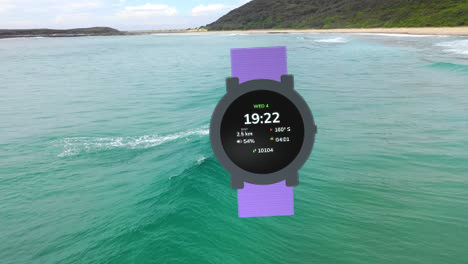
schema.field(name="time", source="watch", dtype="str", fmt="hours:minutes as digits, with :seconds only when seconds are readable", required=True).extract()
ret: 19:22
